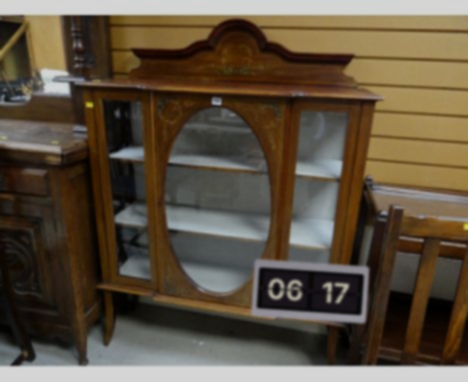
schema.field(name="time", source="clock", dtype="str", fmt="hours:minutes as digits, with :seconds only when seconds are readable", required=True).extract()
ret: 6:17
